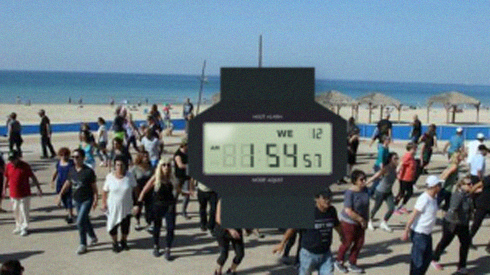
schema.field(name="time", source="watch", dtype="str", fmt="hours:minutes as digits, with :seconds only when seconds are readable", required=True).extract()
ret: 1:54:57
